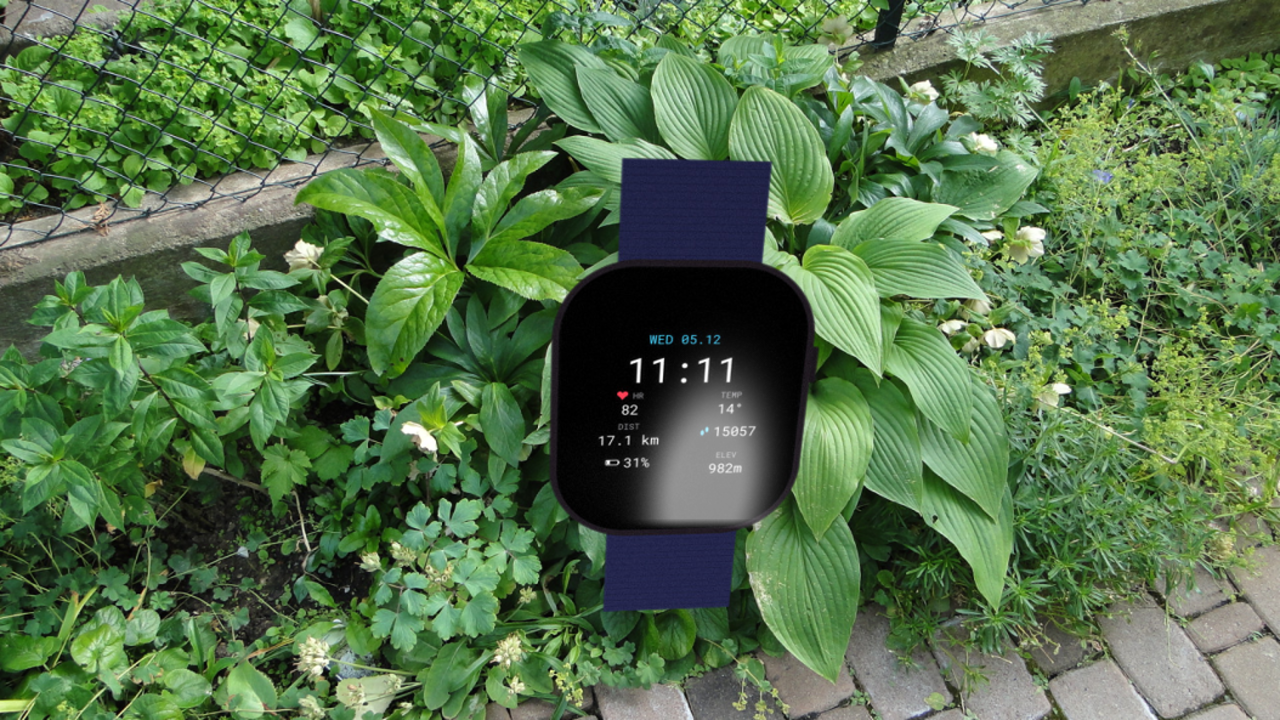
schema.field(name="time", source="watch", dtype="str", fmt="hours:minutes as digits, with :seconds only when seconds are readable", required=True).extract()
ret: 11:11
